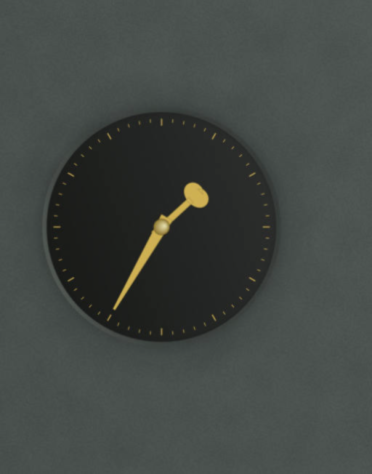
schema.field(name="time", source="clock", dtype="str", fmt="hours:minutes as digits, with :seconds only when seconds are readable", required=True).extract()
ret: 1:35
